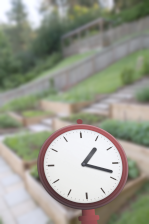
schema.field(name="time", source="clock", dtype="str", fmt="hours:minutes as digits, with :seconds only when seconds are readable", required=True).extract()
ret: 1:18
